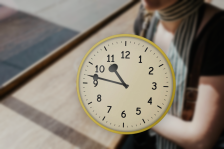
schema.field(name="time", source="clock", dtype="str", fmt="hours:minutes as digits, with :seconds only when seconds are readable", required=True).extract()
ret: 10:47
